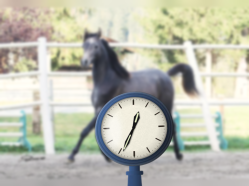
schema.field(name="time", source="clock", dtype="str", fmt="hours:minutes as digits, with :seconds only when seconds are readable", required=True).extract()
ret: 12:34
